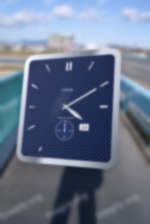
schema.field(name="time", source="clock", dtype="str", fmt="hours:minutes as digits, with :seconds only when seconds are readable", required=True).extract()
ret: 4:10
